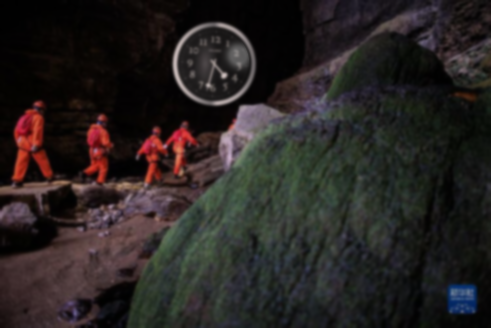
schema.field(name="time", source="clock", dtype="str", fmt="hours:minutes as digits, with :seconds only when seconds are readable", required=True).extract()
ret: 4:32
